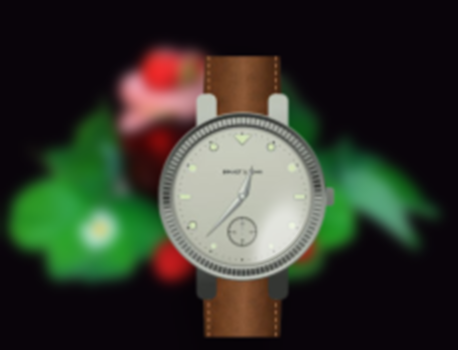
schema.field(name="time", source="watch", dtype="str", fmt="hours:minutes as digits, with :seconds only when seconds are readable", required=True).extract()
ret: 12:37
